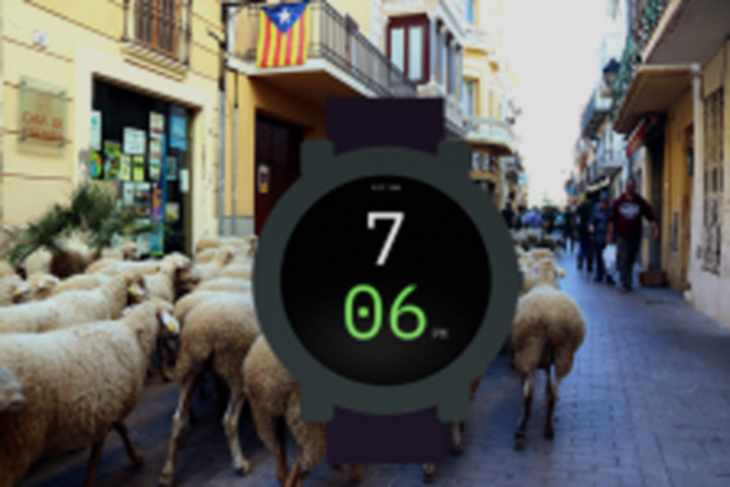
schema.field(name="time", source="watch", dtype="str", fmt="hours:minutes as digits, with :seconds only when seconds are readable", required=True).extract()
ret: 7:06
